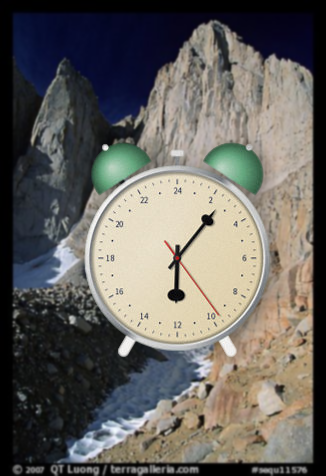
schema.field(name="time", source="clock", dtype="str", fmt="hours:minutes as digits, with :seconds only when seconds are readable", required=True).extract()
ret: 12:06:24
